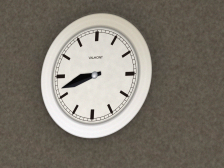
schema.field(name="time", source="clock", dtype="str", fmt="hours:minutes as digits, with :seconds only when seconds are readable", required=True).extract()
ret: 8:42
